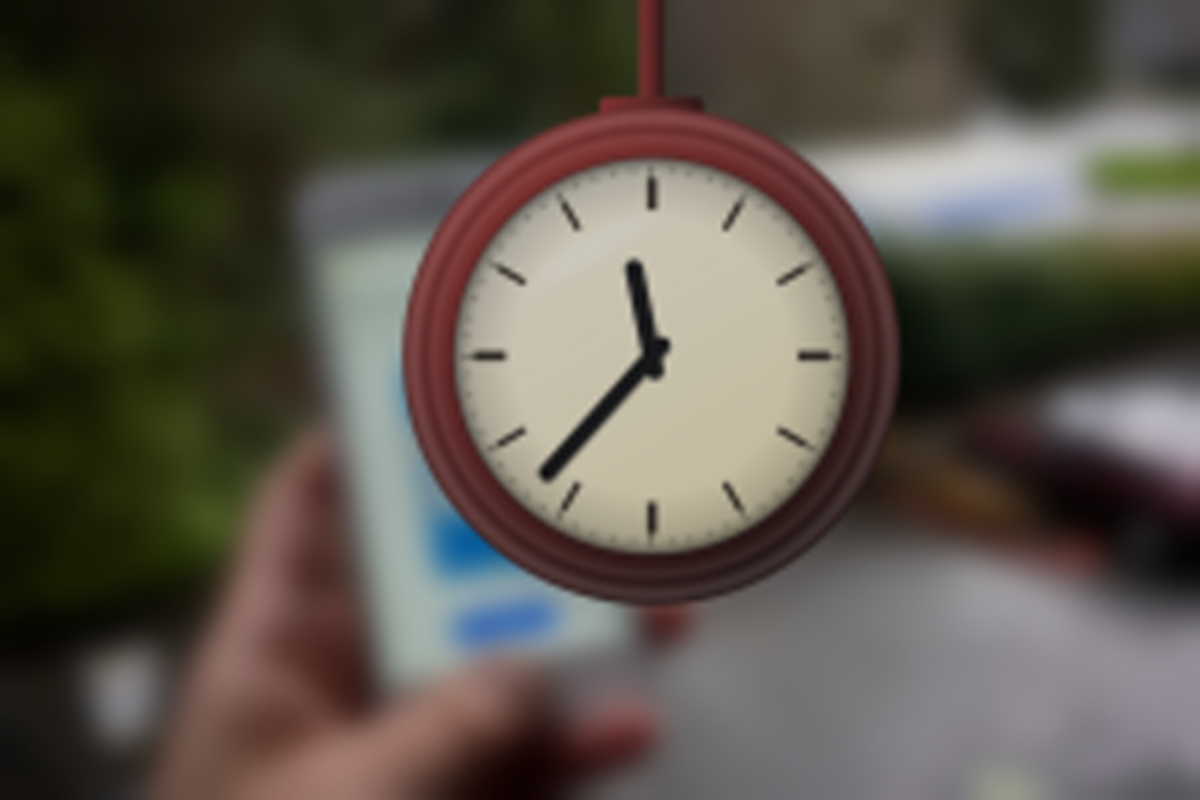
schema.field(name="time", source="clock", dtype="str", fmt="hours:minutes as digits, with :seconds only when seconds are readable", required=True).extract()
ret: 11:37
